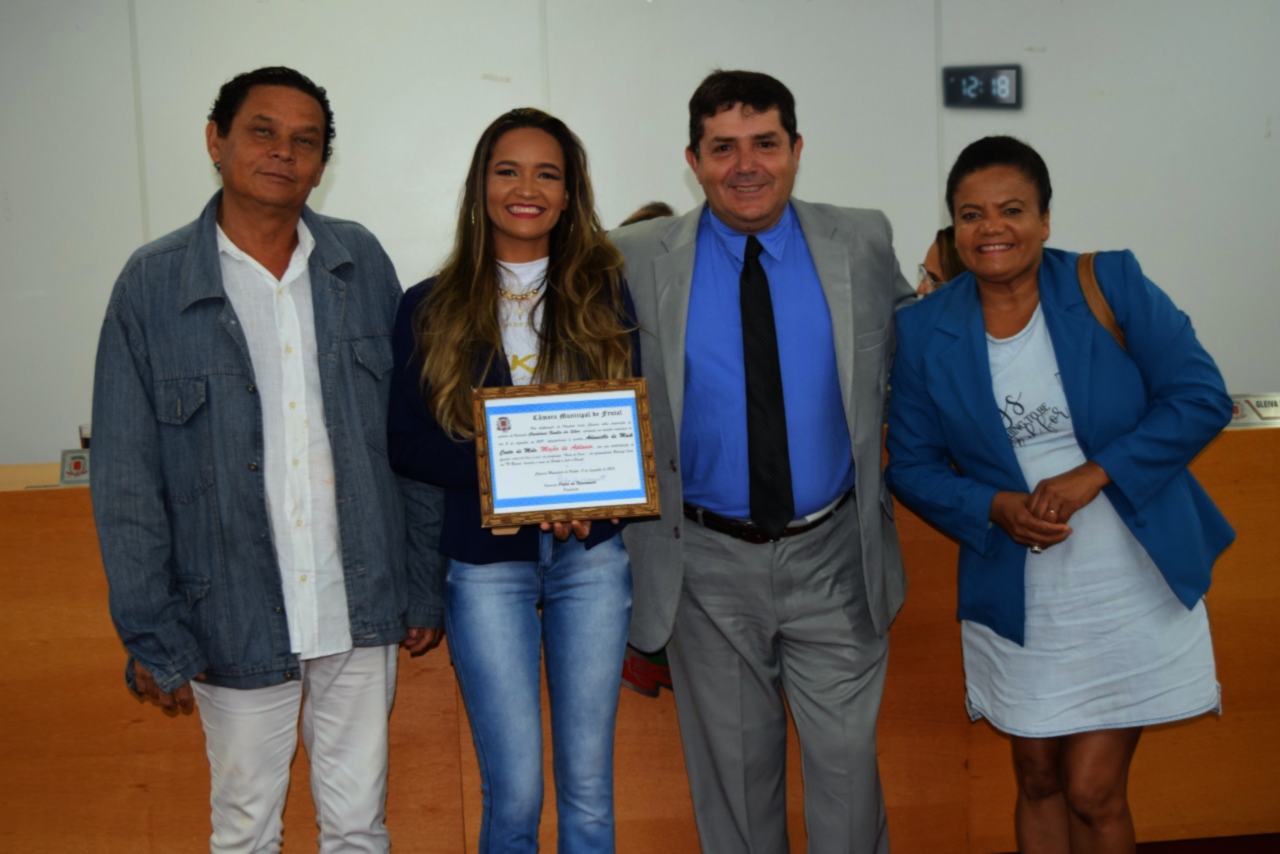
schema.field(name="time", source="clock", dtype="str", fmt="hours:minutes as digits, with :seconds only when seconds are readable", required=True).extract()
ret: 12:18
